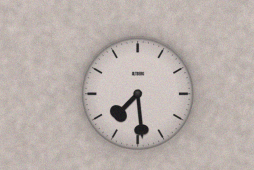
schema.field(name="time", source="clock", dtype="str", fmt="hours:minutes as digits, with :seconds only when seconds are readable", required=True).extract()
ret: 7:29
